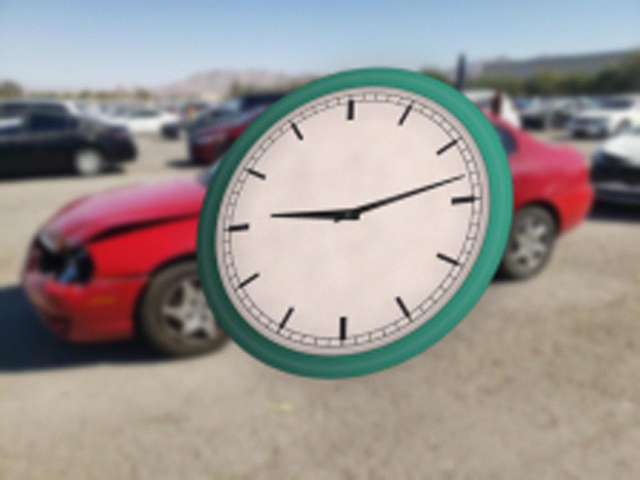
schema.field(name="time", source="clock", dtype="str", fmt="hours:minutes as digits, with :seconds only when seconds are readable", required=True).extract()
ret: 9:13
